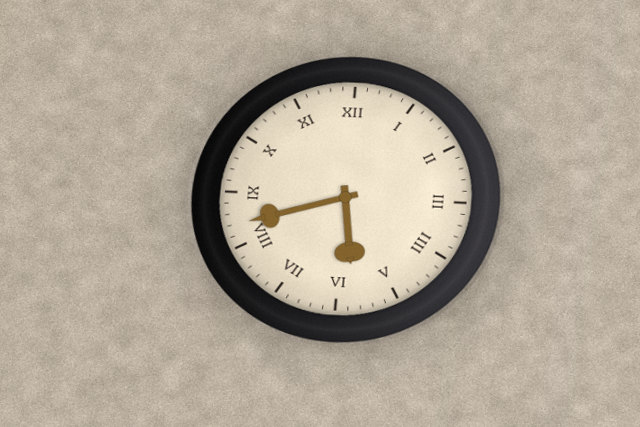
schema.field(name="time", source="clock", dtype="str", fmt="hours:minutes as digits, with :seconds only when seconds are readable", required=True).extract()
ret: 5:42
